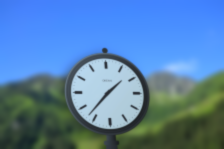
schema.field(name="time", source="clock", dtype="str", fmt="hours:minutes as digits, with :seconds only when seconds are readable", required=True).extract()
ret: 1:37
